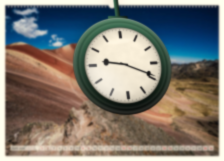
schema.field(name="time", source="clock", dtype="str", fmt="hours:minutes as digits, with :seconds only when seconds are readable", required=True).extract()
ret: 9:19
